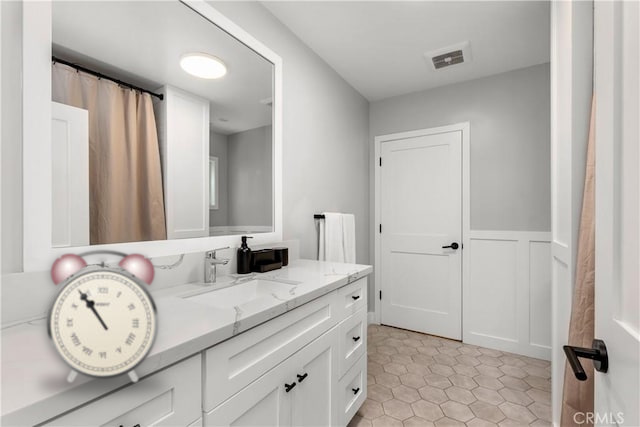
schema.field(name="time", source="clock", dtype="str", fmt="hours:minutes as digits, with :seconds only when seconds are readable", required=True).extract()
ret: 10:54
